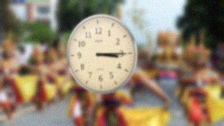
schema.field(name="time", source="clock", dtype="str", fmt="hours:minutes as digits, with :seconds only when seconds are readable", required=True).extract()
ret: 3:15
